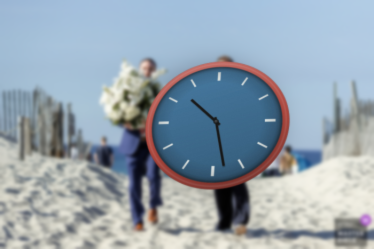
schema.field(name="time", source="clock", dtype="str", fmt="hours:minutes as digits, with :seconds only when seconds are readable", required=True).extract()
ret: 10:28
